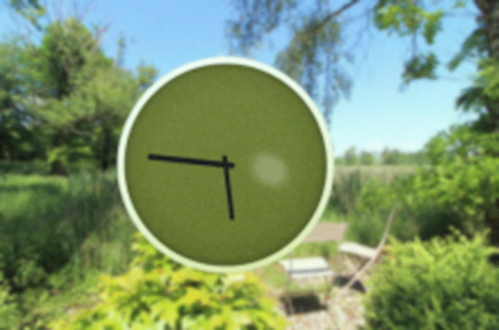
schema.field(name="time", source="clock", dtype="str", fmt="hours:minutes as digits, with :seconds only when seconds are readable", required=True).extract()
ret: 5:46
